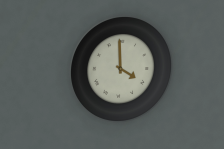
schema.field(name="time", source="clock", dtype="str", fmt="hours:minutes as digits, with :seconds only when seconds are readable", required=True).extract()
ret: 3:59
